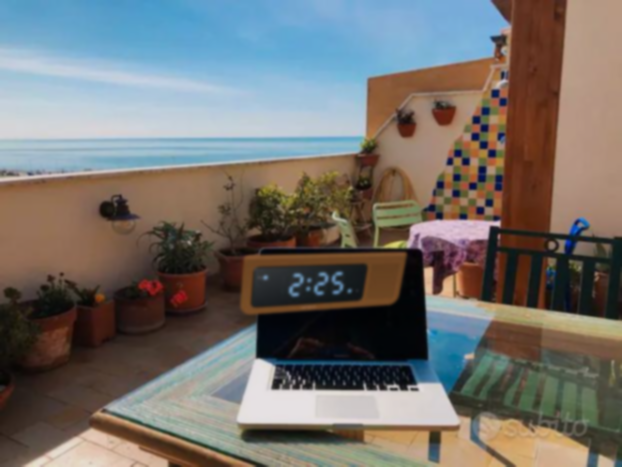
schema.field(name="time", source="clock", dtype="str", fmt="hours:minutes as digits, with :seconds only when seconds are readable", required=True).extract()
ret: 2:25
